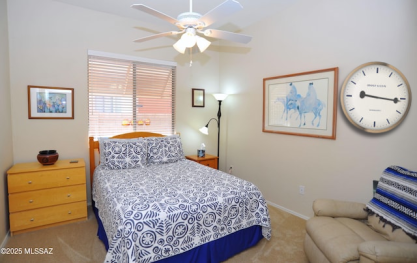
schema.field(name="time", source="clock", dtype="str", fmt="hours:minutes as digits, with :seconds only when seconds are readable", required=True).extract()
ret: 9:16
